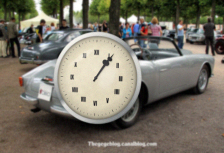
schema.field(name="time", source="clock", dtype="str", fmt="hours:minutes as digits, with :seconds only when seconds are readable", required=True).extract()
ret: 1:06
